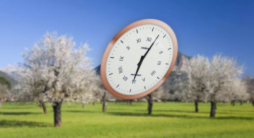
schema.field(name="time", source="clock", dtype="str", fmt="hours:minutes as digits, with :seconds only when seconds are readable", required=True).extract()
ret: 6:03
